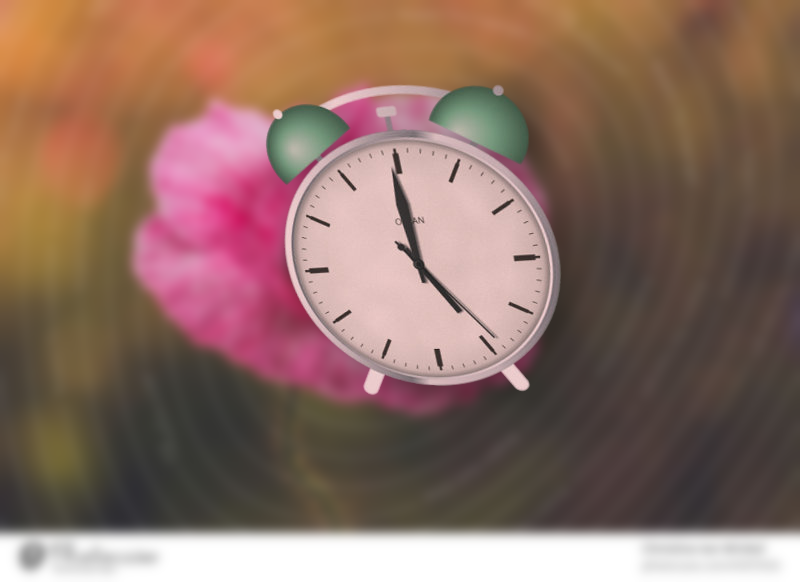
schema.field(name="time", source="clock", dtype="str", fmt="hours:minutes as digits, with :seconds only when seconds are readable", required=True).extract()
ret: 4:59:24
